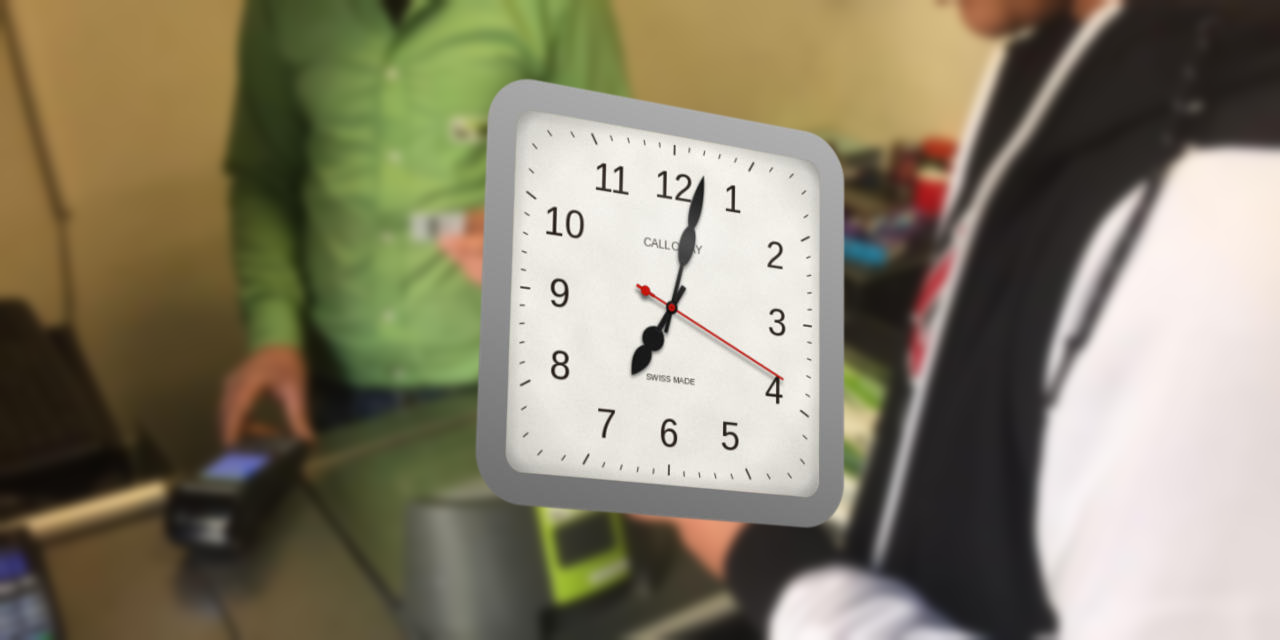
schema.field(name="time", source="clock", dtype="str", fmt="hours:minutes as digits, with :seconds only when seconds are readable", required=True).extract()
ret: 7:02:19
